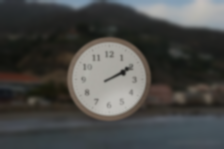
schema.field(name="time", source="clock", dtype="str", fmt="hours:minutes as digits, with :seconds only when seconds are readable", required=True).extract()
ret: 2:10
